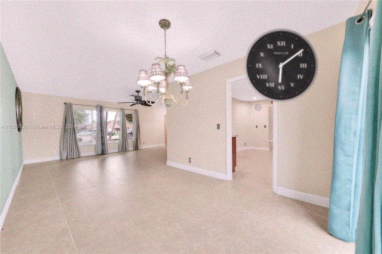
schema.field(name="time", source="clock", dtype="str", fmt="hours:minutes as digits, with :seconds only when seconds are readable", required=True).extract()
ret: 6:09
